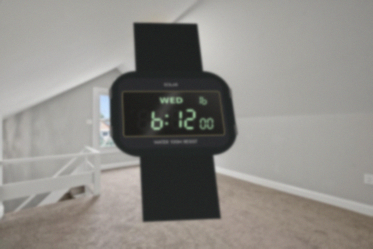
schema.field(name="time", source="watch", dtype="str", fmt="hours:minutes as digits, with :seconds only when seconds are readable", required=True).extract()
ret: 6:12:00
